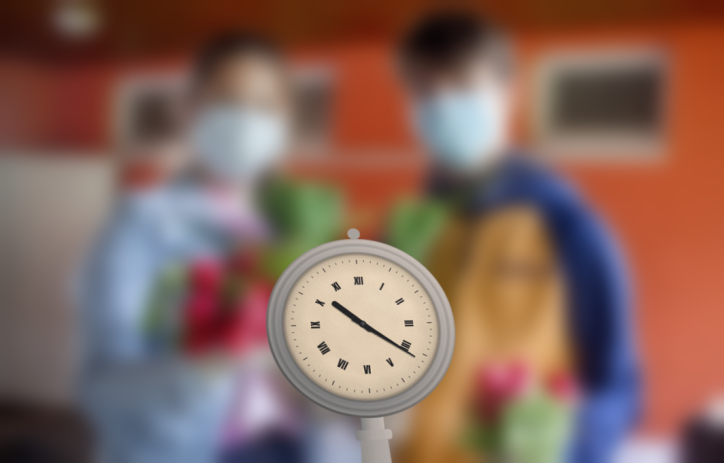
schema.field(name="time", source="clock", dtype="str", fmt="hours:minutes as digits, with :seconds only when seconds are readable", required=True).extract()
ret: 10:21
